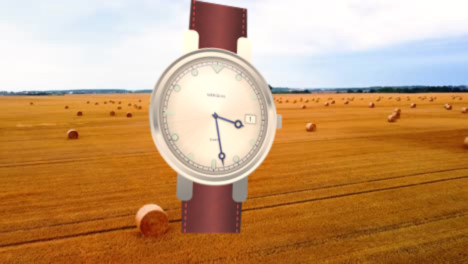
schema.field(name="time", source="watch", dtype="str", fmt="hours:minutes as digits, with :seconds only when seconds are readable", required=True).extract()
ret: 3:28
